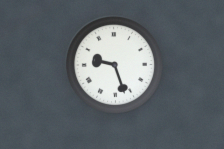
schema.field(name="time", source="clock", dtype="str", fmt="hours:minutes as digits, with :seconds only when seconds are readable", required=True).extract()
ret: 9:27
